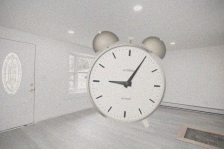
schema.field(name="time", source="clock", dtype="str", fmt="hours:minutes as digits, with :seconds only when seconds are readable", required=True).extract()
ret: 9:05
